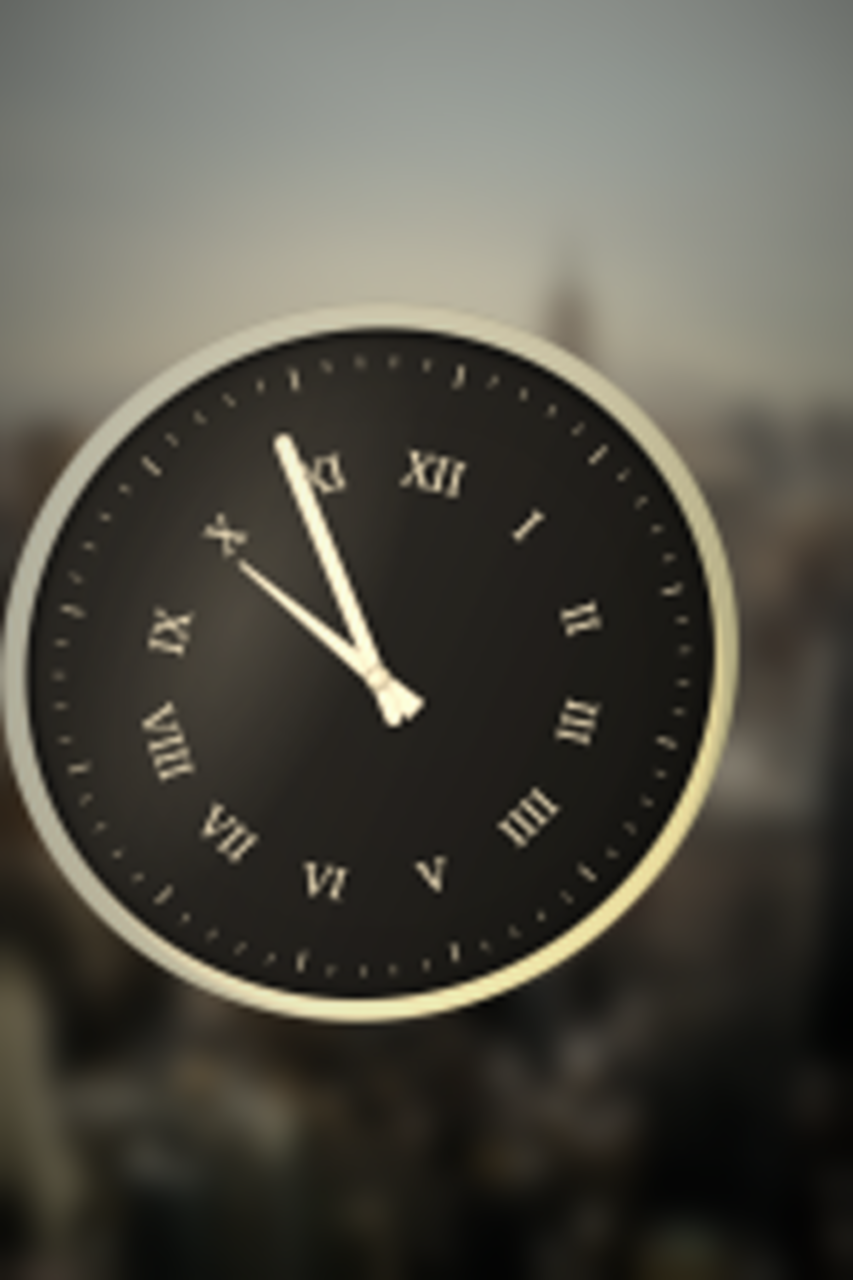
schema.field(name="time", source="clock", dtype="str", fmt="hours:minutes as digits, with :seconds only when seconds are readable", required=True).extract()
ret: 9:54
